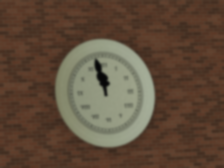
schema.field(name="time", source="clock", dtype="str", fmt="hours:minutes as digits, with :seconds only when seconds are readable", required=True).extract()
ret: 11:58
